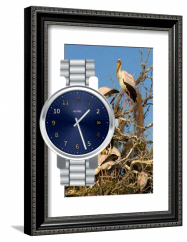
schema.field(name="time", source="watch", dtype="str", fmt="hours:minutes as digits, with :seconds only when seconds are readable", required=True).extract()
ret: 1:27
